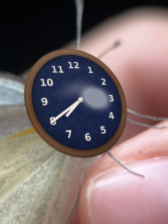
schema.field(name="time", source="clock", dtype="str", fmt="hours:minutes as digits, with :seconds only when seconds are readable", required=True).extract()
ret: 7:40
